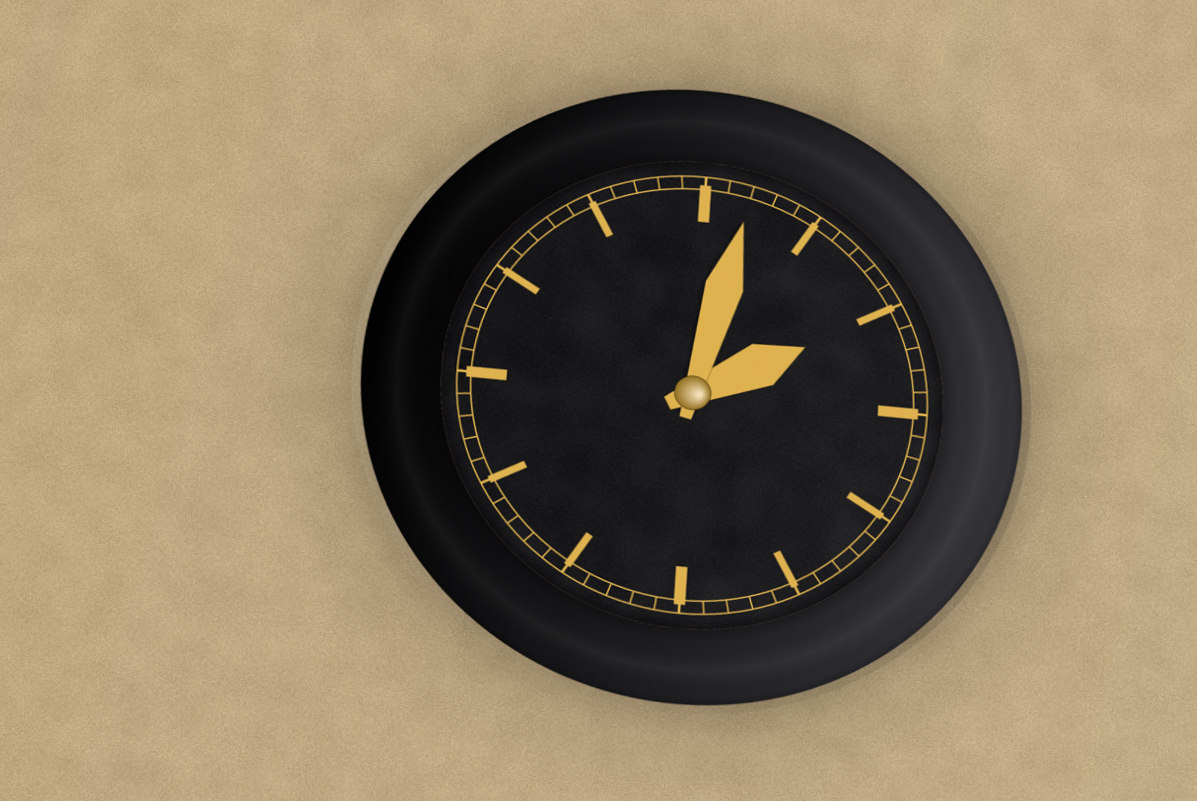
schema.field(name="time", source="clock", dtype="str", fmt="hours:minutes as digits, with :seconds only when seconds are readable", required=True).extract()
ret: 2:02
